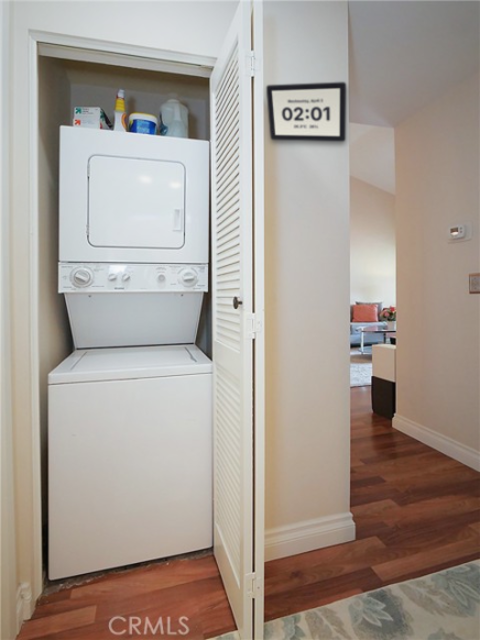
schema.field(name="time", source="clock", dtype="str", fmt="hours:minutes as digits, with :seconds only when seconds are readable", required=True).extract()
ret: 2:01
